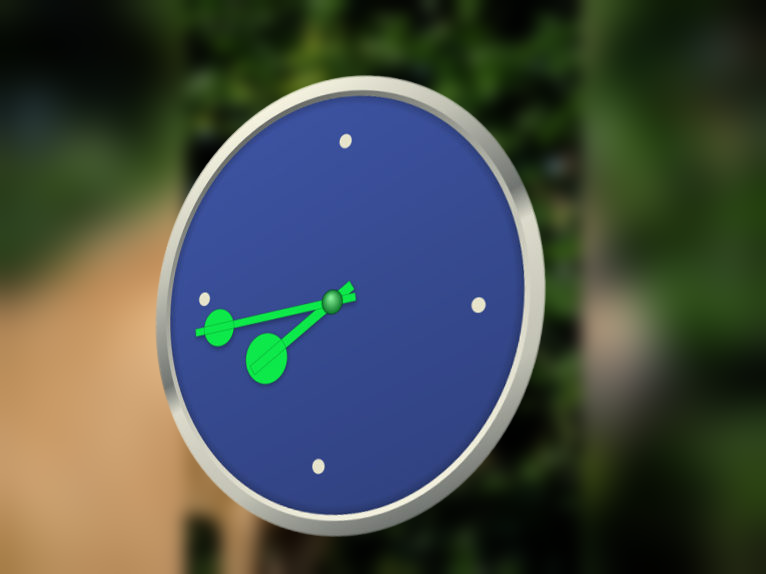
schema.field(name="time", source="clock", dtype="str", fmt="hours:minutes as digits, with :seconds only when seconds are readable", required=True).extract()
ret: 7:43
